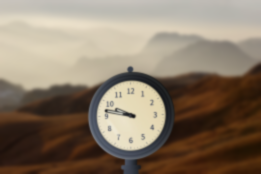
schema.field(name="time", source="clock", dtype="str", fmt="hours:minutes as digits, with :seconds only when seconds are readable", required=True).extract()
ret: 9:47
